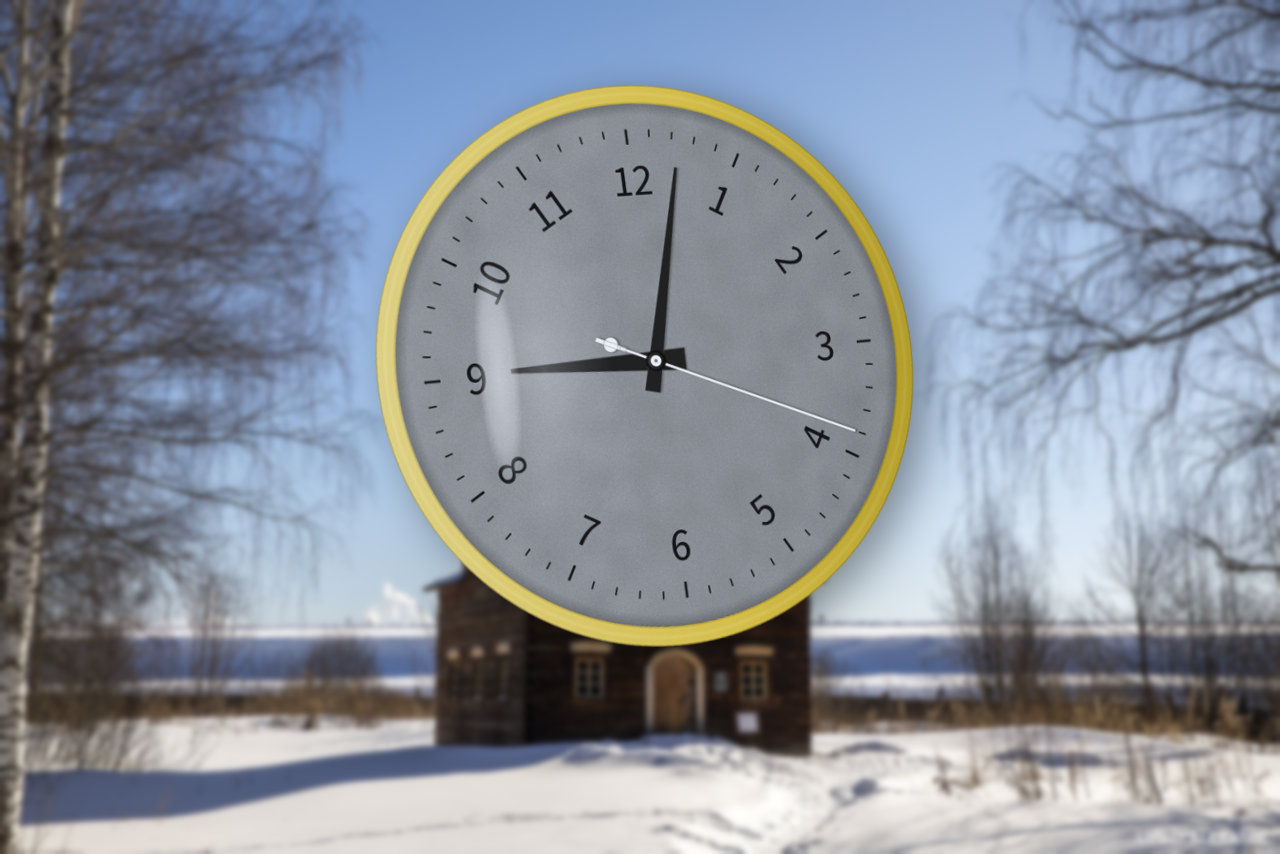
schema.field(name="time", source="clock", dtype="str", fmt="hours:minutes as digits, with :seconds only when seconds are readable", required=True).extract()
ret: 9:02:19
